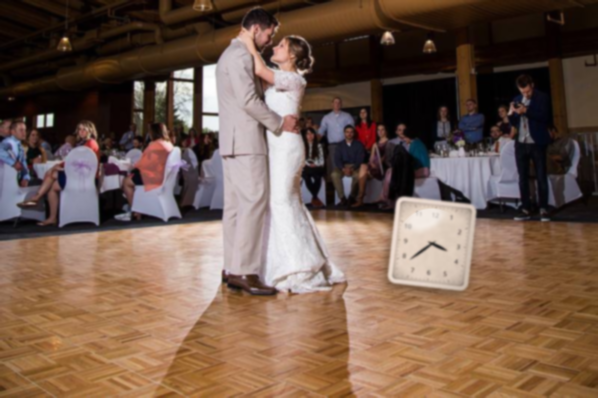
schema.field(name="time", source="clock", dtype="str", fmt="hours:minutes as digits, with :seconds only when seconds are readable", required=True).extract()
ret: 3:38
